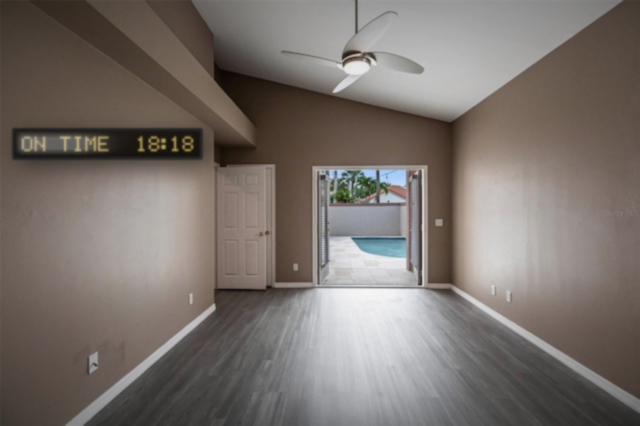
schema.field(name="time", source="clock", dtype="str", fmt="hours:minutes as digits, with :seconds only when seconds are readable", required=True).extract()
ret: 18:18
